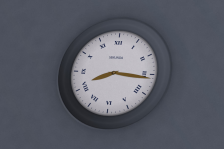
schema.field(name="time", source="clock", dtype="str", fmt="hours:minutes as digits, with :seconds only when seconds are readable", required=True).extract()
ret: 8:16
